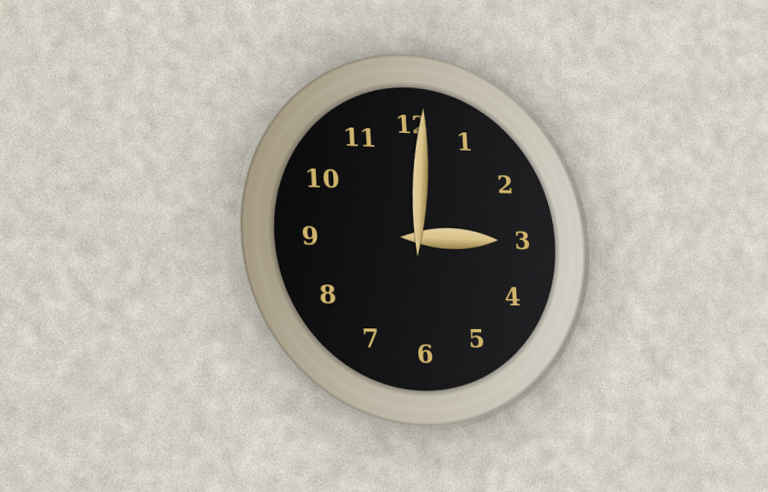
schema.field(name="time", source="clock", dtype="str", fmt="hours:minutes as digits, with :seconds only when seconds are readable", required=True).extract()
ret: 3:01
